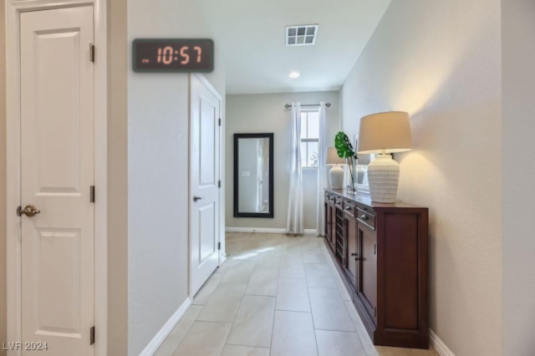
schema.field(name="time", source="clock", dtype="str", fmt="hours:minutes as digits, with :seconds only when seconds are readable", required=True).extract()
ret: 10:57
